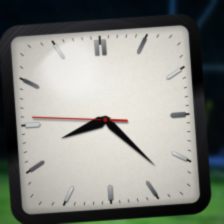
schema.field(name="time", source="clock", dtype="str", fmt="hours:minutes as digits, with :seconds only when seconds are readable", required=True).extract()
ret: 8:22:46
